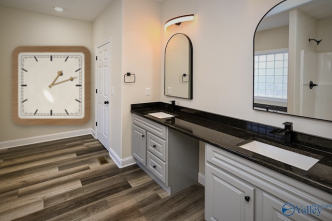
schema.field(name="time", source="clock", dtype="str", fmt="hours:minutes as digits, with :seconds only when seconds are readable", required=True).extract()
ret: 1:12
